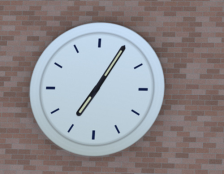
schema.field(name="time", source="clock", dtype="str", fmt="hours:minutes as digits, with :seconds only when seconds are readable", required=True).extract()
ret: 7:05
